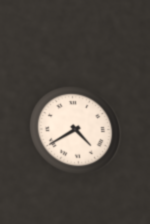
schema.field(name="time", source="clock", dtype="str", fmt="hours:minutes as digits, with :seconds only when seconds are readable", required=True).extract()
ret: 4:40
